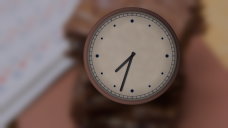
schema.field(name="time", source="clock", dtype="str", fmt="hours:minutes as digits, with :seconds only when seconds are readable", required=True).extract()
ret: 7:33
